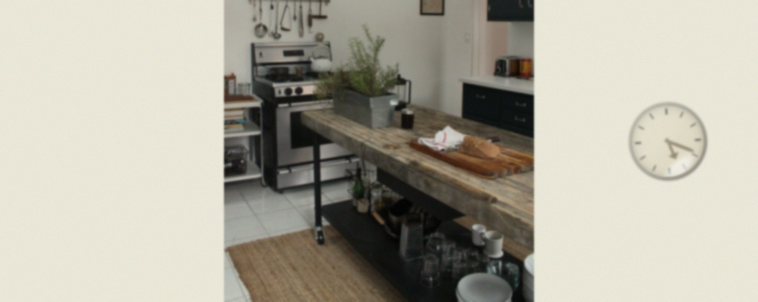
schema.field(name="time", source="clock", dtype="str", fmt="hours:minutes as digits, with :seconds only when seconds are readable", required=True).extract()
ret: 5:19
